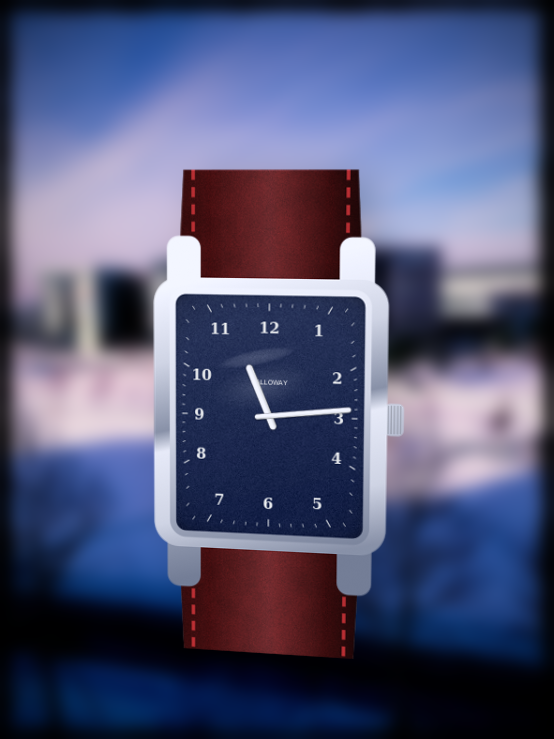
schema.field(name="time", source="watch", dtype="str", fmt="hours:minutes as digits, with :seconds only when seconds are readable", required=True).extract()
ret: 11:14
